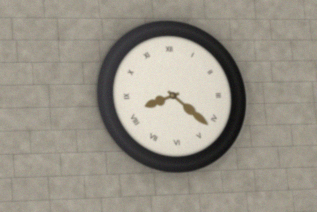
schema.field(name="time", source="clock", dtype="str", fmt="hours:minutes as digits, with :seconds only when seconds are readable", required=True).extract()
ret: 8:22
